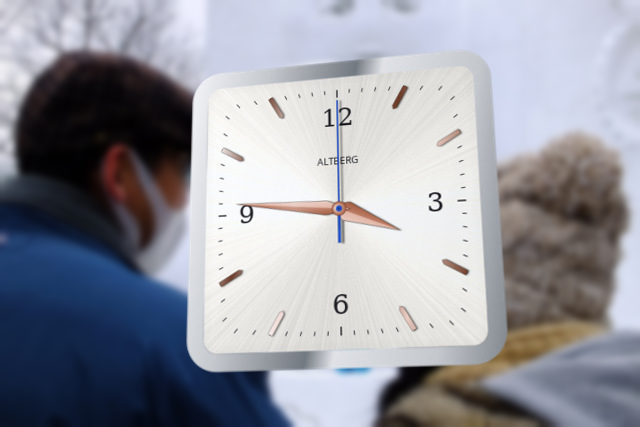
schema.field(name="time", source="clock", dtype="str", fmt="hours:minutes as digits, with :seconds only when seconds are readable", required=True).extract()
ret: 3:46:00
